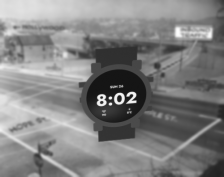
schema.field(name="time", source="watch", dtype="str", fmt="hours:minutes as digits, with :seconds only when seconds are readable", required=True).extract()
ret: 8:02
